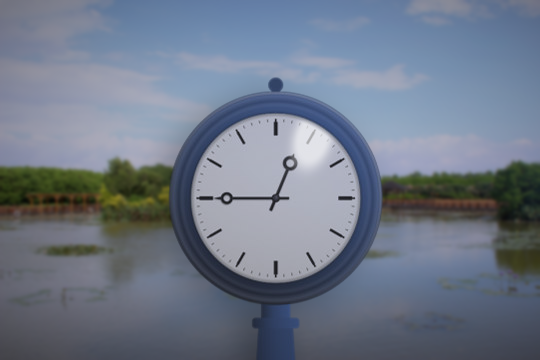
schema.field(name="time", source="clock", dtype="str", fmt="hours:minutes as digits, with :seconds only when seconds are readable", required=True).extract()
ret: 12:45
